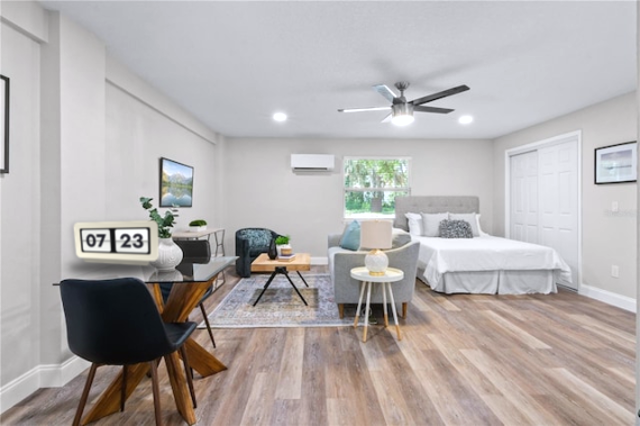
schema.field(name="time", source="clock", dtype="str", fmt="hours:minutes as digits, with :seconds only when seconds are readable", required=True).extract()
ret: 7:23
